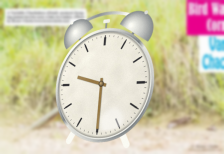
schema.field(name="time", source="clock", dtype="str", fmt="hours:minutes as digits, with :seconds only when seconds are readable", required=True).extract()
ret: 9:30
